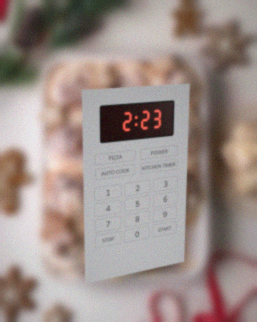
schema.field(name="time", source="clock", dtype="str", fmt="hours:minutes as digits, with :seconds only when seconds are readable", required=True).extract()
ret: 2:23
